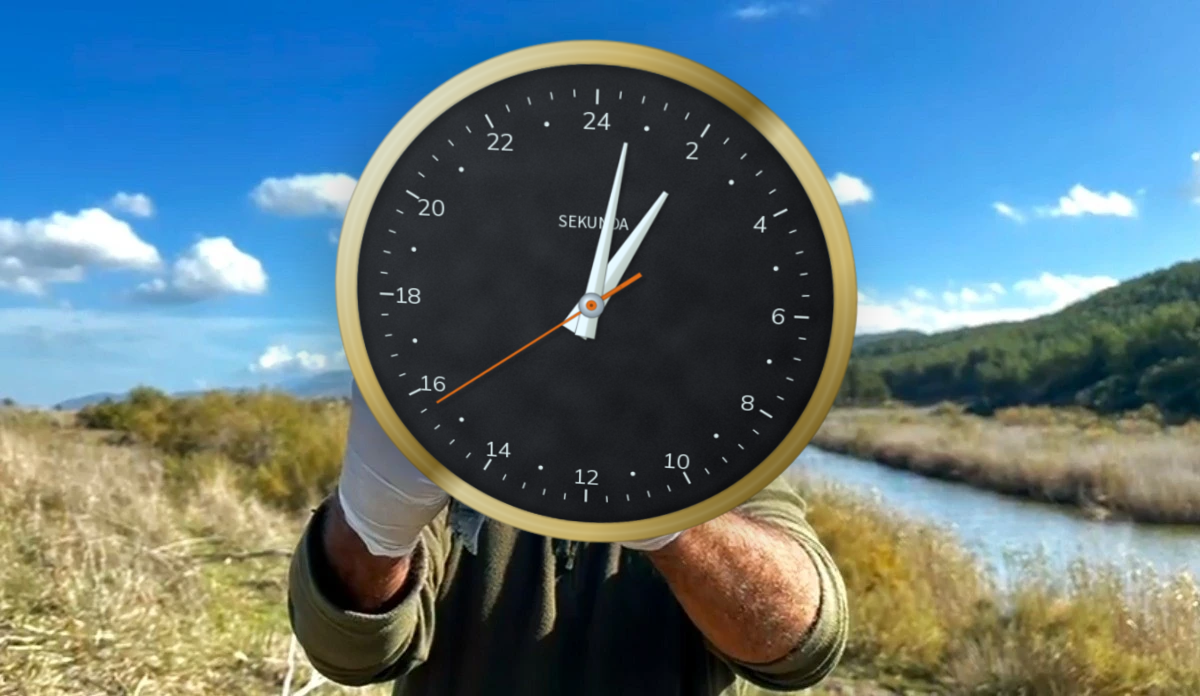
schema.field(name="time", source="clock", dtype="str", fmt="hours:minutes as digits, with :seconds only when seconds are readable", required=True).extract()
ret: 2:01:39
